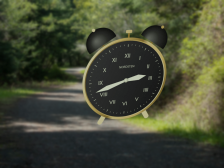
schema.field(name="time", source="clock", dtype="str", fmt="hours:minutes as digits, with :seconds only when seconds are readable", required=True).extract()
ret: 2:42
